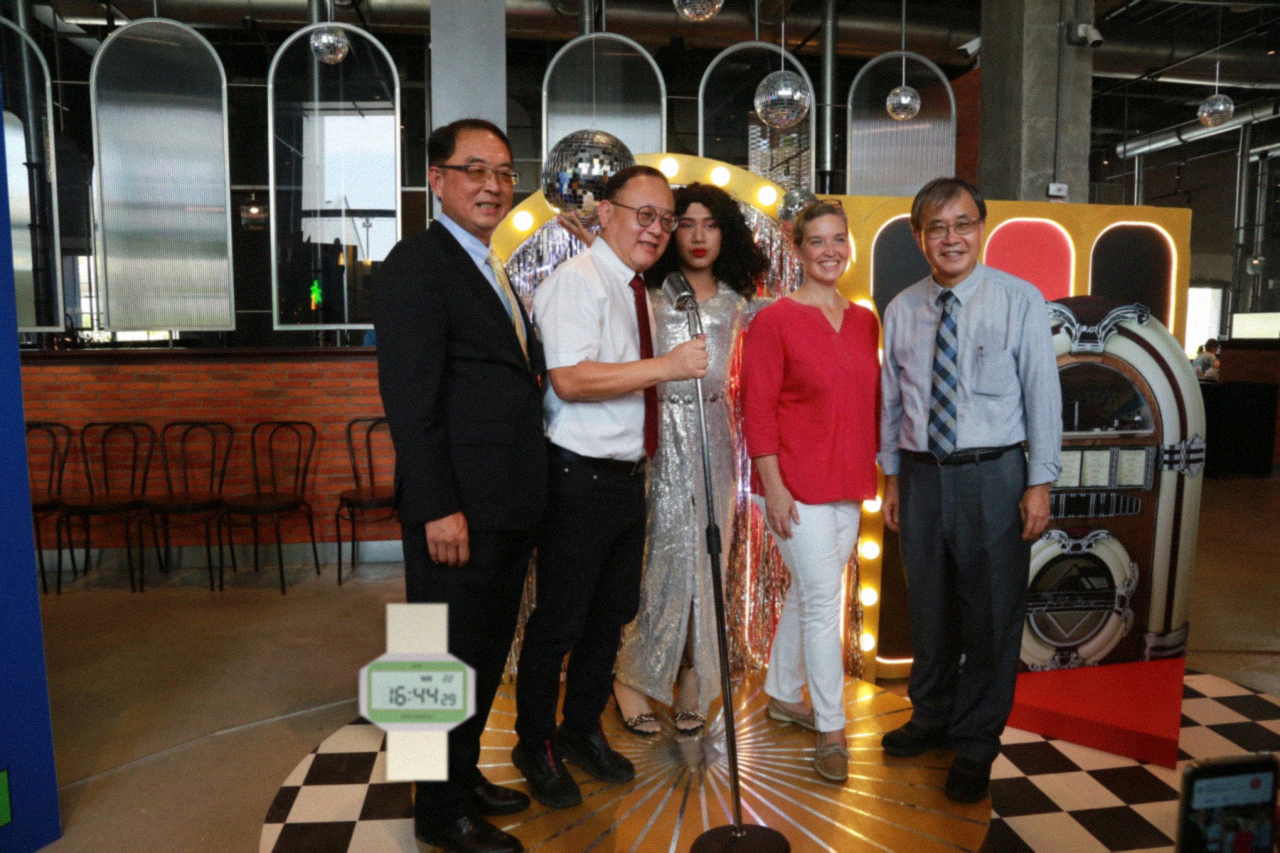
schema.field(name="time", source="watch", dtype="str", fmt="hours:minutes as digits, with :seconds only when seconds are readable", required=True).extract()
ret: 16:44
